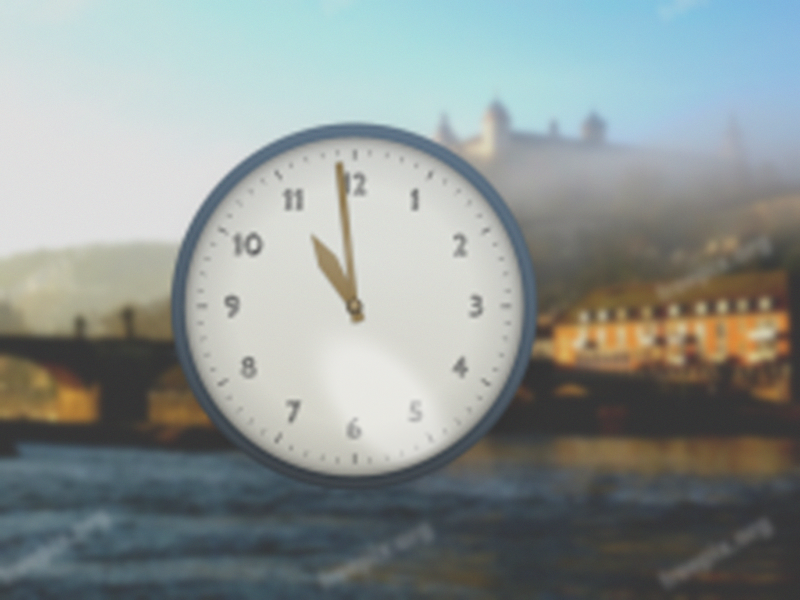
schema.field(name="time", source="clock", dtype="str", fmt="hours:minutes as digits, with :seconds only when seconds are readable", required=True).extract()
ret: 10:59
